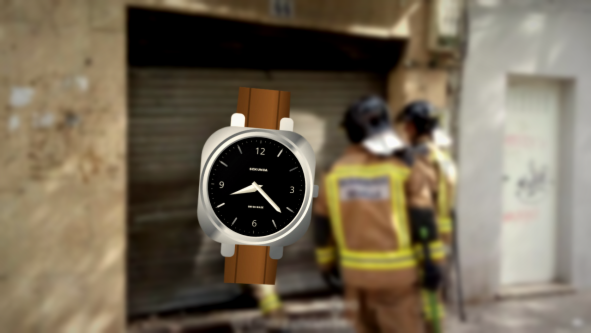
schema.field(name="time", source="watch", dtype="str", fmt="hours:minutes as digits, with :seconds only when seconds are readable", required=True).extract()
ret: 8:22
